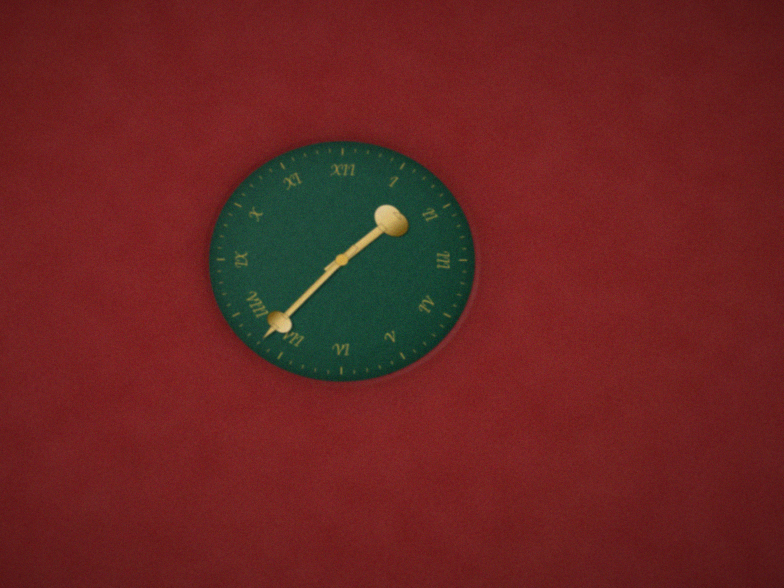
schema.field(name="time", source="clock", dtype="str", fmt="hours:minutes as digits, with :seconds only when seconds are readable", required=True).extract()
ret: 1:37
